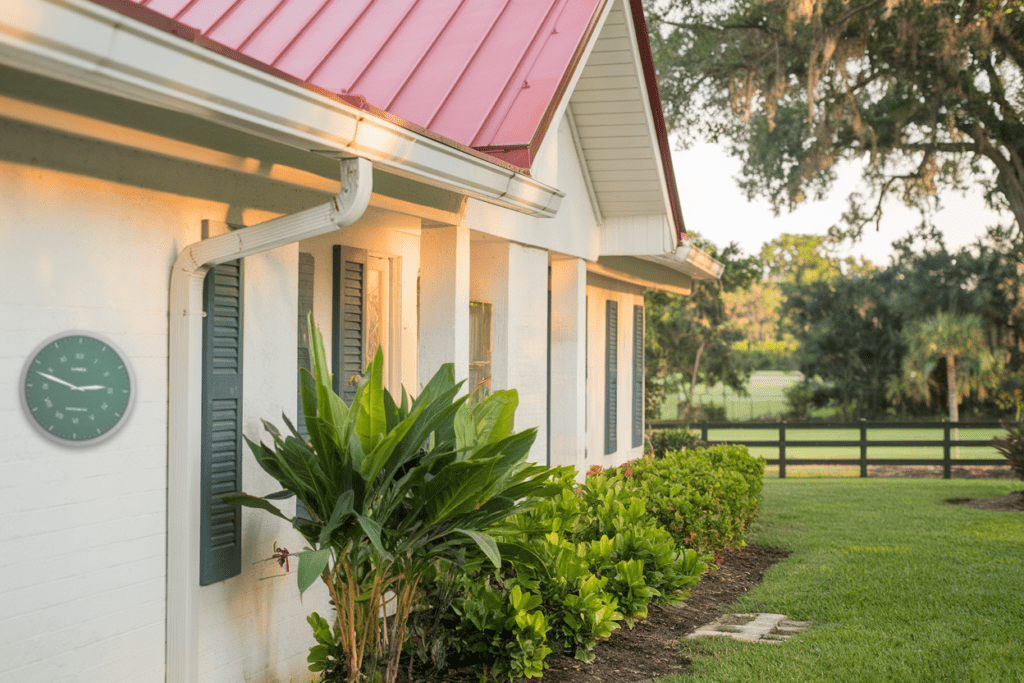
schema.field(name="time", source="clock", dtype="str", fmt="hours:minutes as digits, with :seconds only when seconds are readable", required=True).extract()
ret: 2:48
